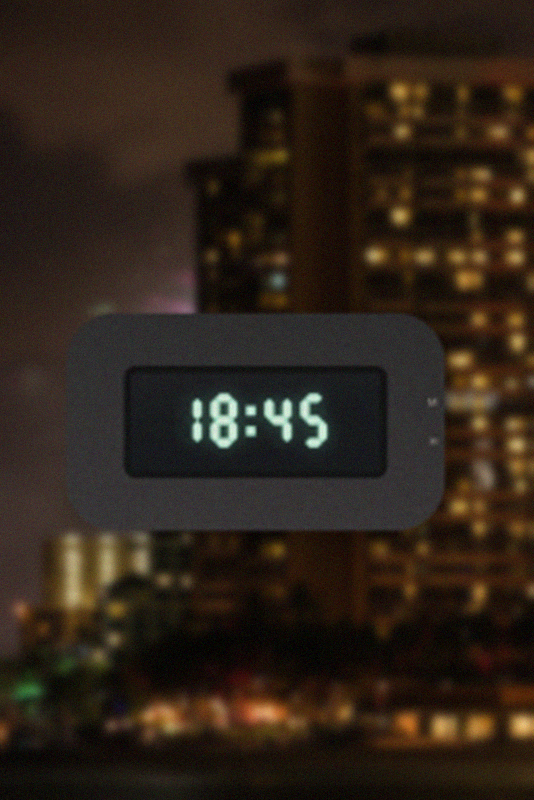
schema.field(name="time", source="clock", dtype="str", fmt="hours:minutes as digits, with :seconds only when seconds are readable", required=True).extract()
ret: 18:45
